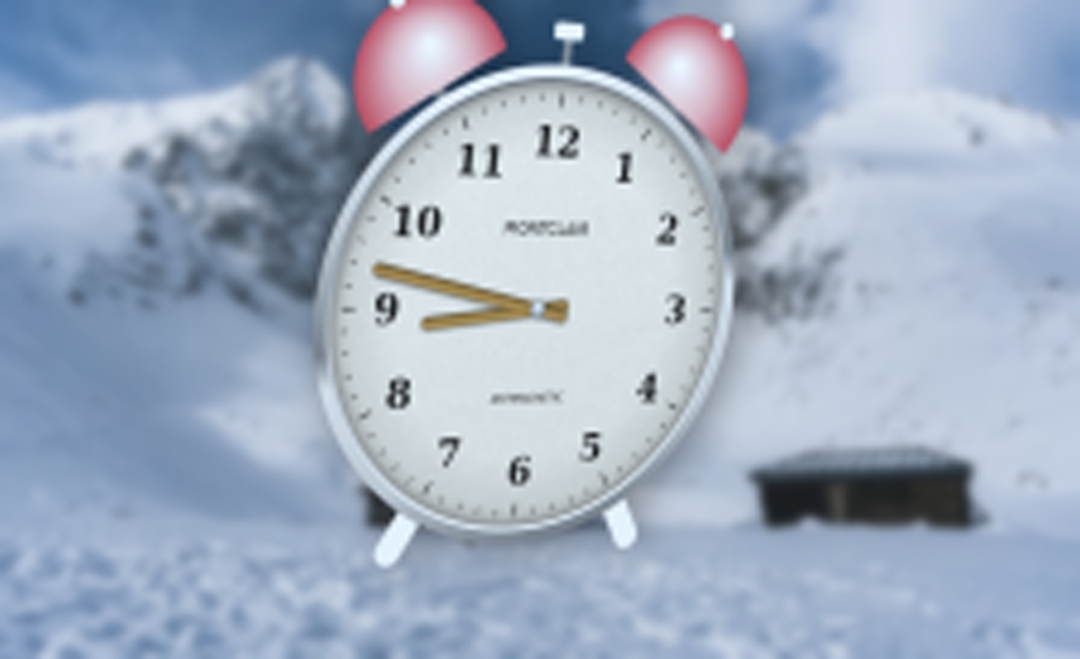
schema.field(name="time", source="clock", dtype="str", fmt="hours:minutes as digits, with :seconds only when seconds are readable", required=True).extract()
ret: 8:47
